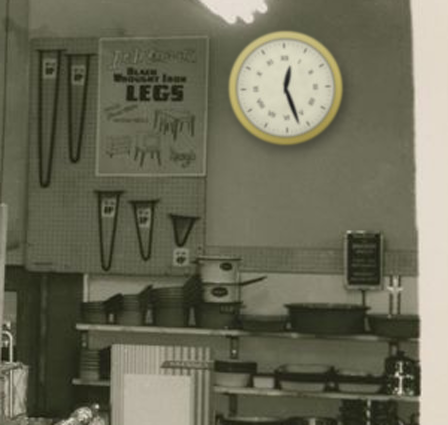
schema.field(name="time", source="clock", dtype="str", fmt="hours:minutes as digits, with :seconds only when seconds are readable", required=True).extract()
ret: 12:27
